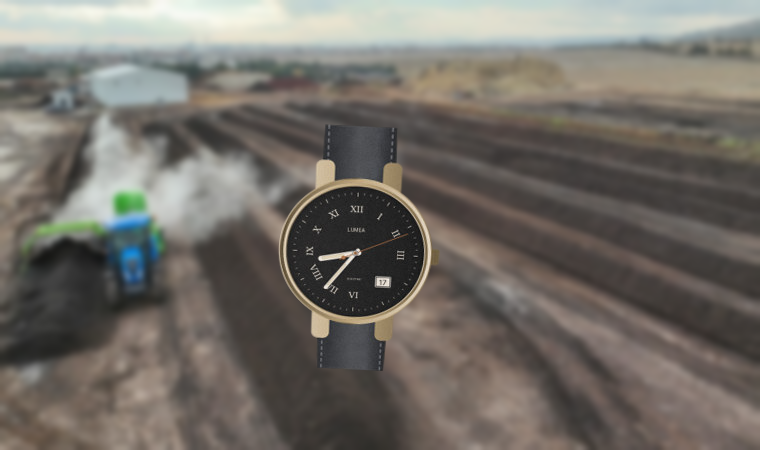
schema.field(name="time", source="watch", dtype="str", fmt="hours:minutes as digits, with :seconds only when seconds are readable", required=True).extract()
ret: 8:36:11
